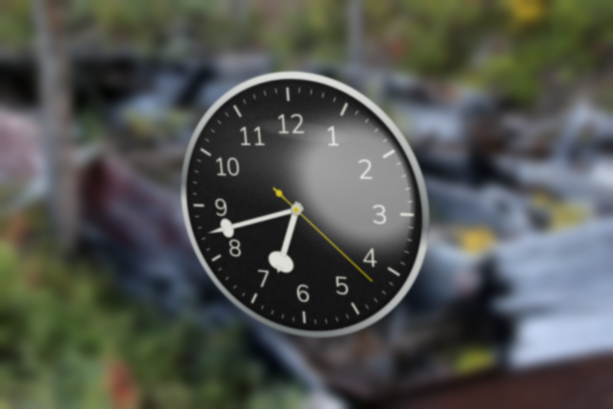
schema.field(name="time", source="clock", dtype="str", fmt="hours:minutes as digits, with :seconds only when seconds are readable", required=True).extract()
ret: 6:42:22
